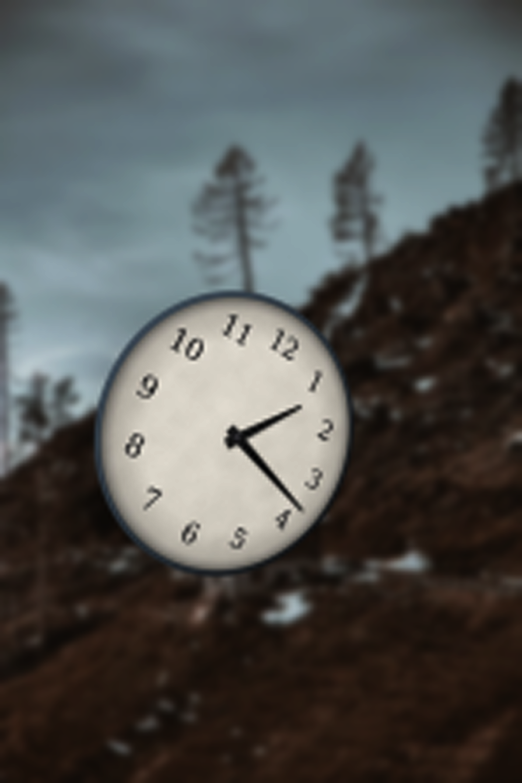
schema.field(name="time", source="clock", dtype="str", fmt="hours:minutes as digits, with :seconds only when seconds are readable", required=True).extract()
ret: 1:18
